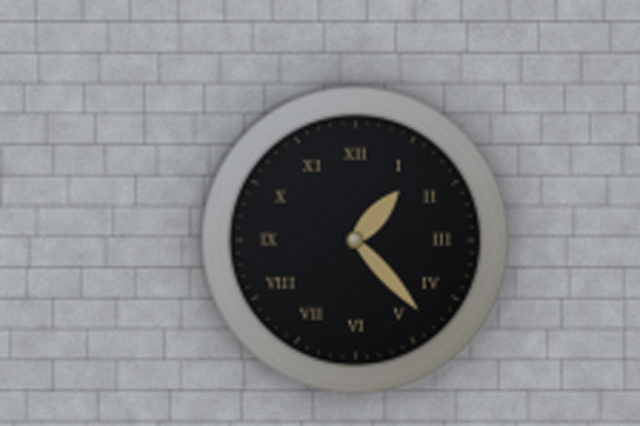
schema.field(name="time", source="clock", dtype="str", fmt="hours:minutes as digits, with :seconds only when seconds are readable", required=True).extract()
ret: 1:23
